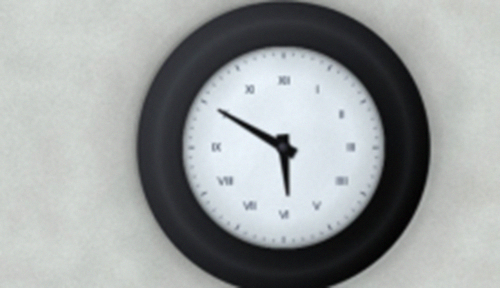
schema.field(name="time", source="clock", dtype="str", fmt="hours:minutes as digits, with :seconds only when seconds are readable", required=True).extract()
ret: 5:50
